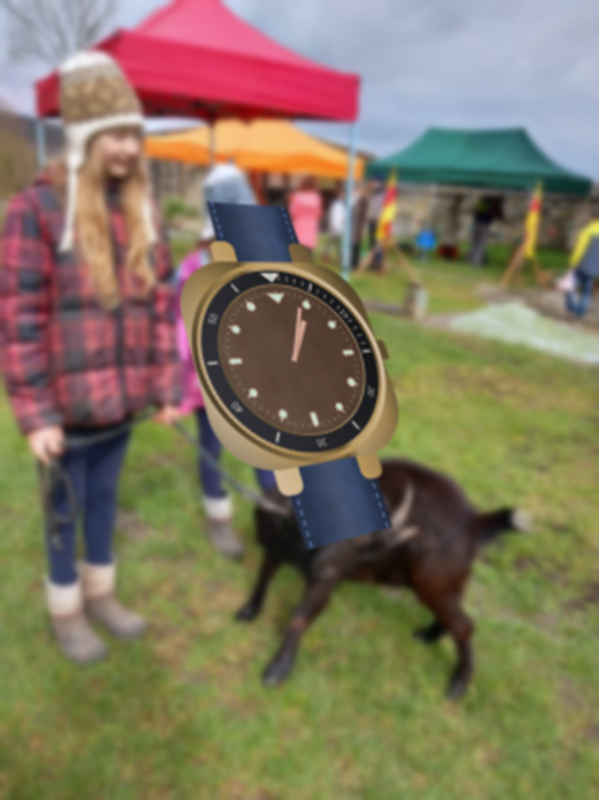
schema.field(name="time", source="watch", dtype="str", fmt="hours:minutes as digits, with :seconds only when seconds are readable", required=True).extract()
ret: 1:04
